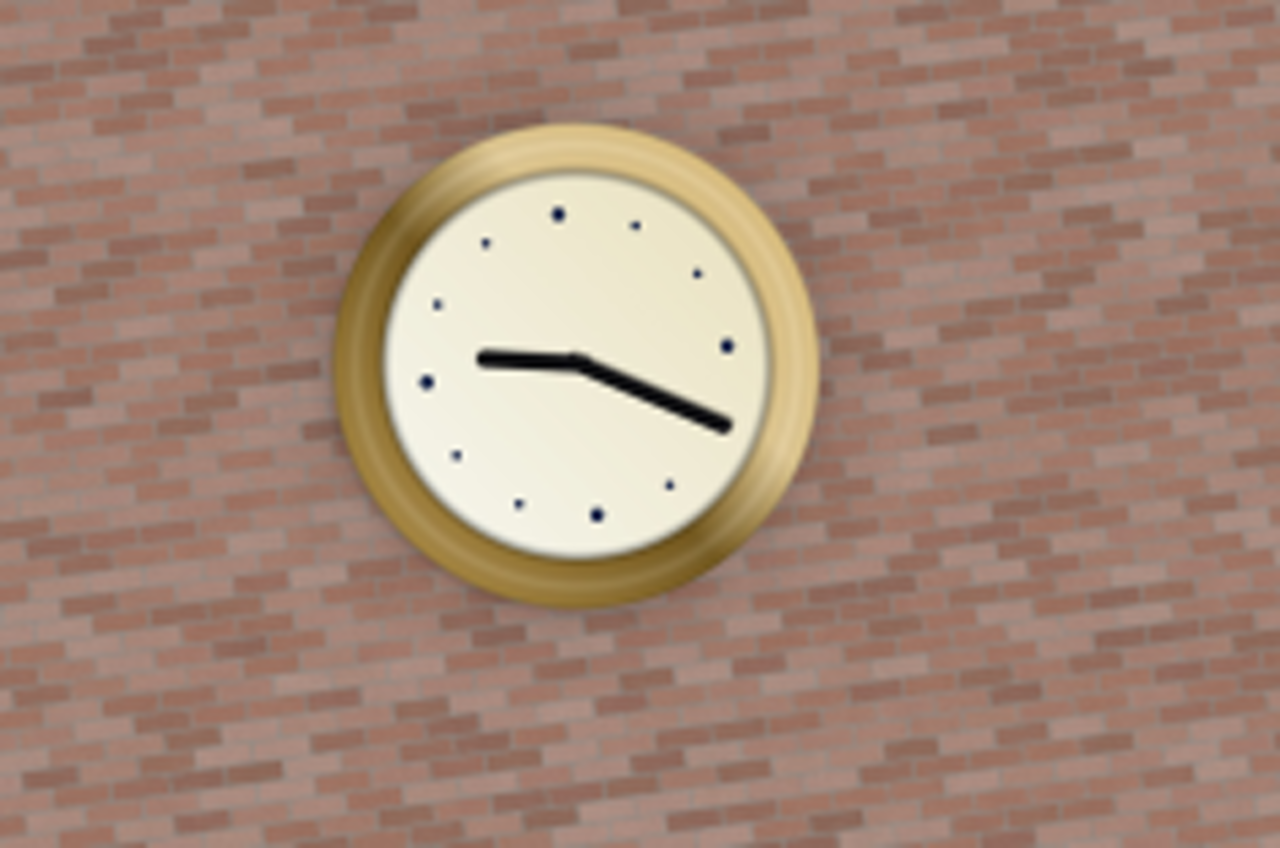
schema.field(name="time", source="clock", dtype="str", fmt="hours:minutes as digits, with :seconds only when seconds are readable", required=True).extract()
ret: 9:20
